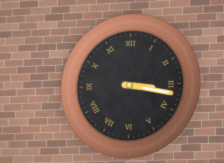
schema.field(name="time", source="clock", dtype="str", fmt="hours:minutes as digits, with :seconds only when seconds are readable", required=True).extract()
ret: 3:17
